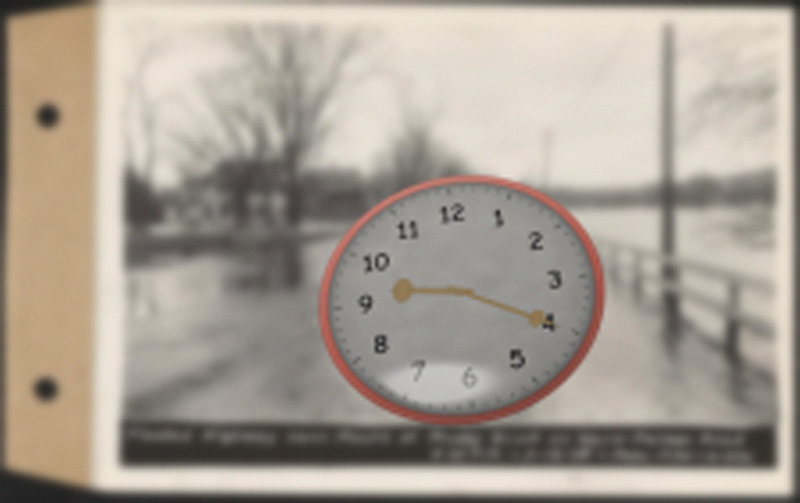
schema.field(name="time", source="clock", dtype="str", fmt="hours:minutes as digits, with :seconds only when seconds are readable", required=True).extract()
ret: 9:20
